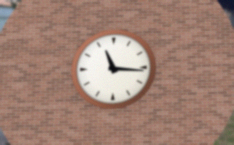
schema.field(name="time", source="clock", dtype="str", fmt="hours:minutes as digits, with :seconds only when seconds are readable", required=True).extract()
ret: 11:16
